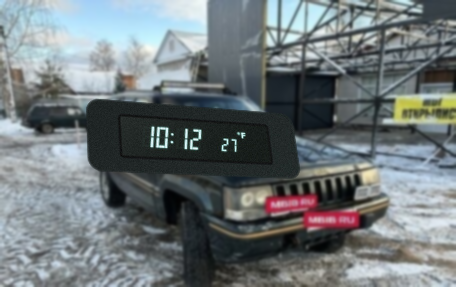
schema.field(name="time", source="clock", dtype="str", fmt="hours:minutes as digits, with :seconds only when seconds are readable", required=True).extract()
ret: 10:12
